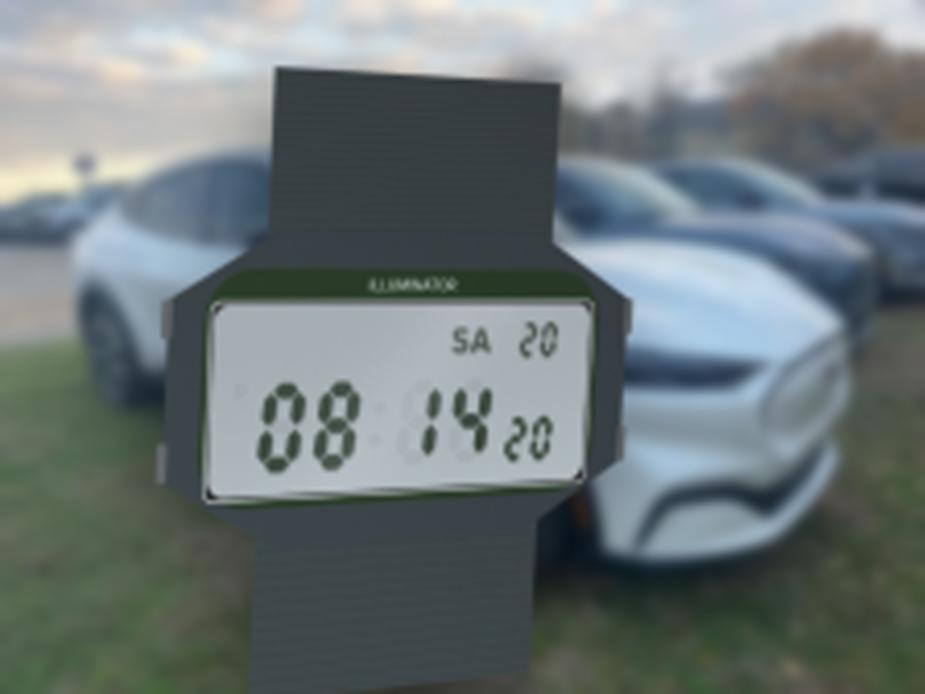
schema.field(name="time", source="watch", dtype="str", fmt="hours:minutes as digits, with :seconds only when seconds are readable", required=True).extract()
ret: 8:14:20
